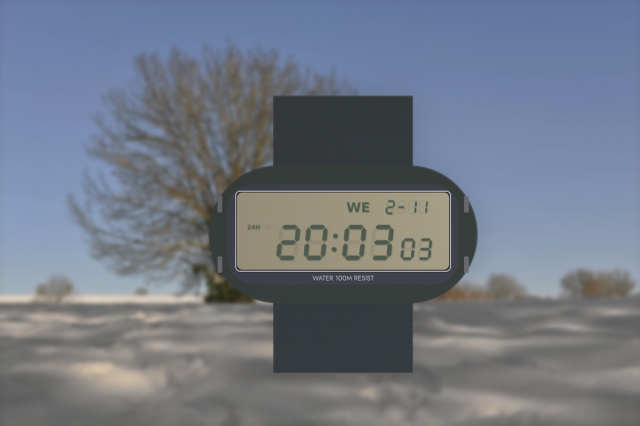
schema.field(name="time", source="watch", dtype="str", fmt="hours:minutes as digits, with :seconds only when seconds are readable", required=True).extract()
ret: 20:03:03
